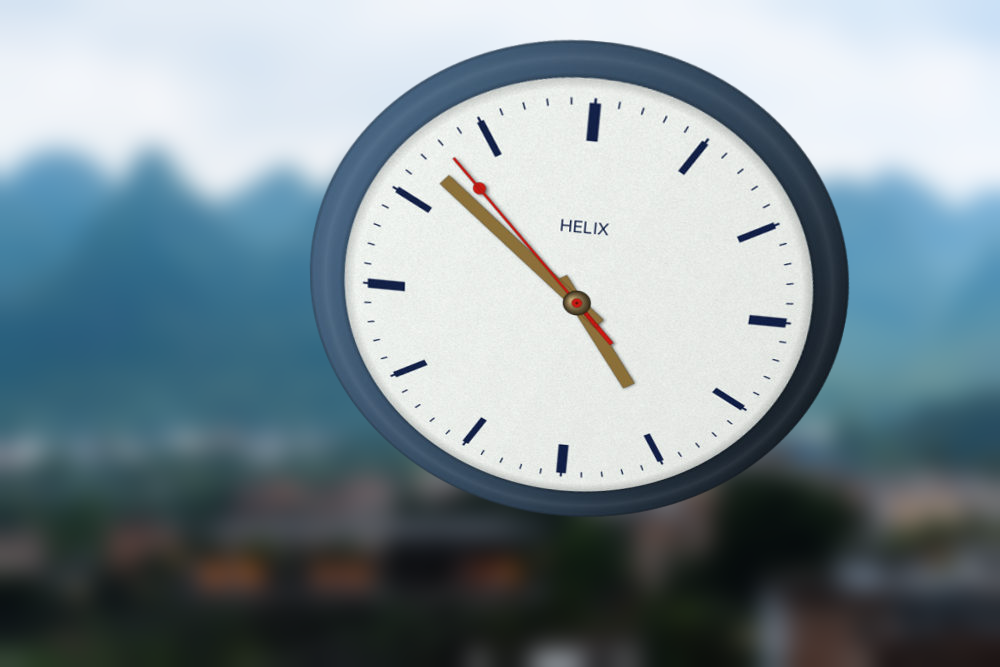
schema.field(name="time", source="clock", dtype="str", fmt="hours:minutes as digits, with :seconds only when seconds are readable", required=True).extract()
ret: 4:51:53
